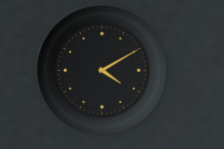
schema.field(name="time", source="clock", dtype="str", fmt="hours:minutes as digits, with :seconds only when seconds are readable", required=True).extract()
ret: 4:10
